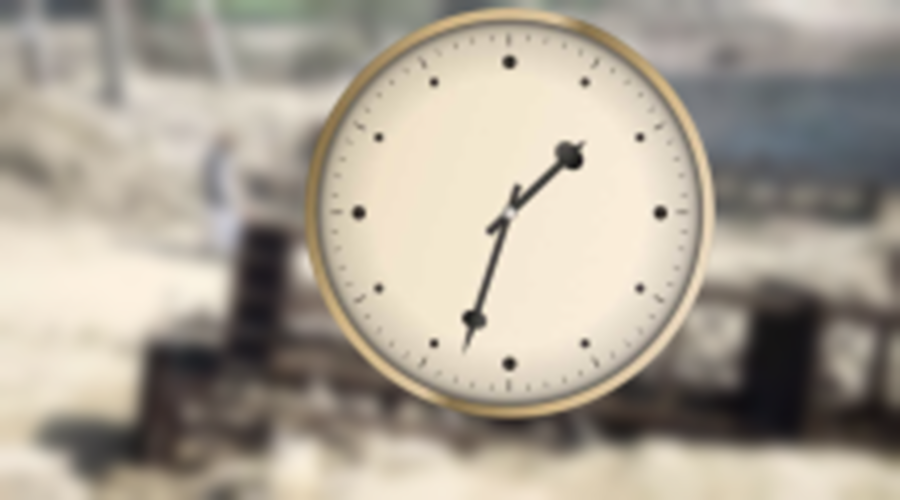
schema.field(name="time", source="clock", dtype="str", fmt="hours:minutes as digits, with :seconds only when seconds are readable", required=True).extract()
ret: 1:33
